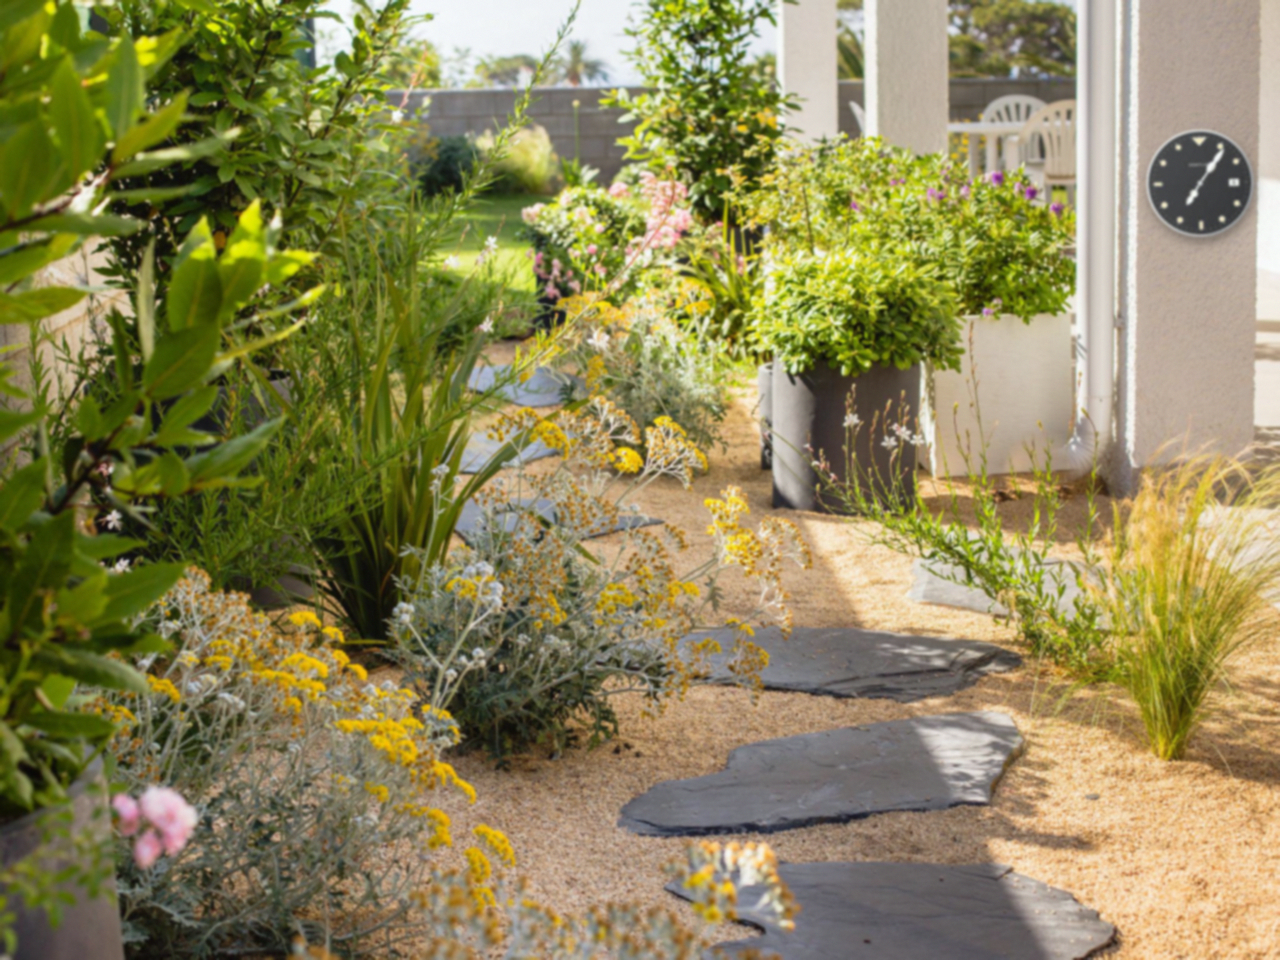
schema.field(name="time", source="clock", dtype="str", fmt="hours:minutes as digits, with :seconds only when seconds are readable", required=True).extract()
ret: 7:06
